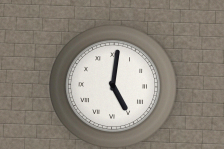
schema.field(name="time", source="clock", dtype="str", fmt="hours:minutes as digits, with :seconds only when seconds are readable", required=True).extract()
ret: 5:01
